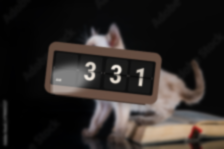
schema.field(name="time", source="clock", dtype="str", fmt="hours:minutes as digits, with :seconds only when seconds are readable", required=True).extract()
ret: 3:31
